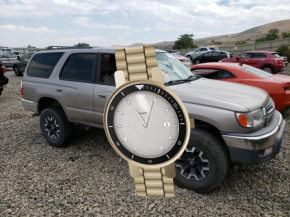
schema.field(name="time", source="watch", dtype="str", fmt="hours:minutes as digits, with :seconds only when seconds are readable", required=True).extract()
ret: 11:04
